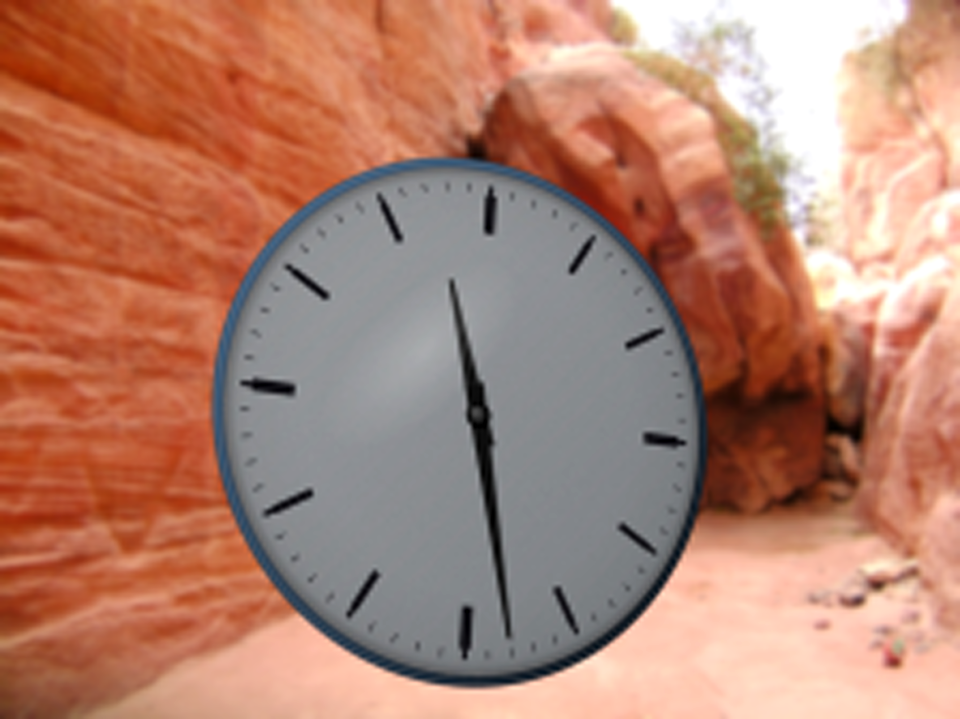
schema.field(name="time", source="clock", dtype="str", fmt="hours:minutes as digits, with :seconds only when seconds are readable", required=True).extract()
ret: 11:28
